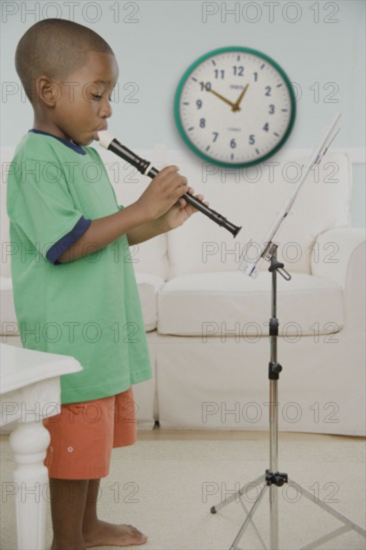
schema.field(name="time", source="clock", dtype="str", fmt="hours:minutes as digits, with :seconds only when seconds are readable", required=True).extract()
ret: 12:50
